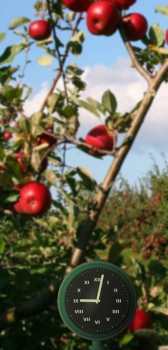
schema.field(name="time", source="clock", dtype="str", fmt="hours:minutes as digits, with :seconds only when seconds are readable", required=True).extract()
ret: 9:02
